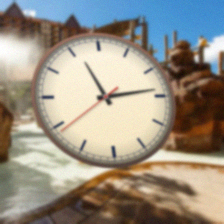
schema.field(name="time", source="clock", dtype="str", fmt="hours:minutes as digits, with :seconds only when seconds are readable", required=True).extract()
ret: 11:13:39
